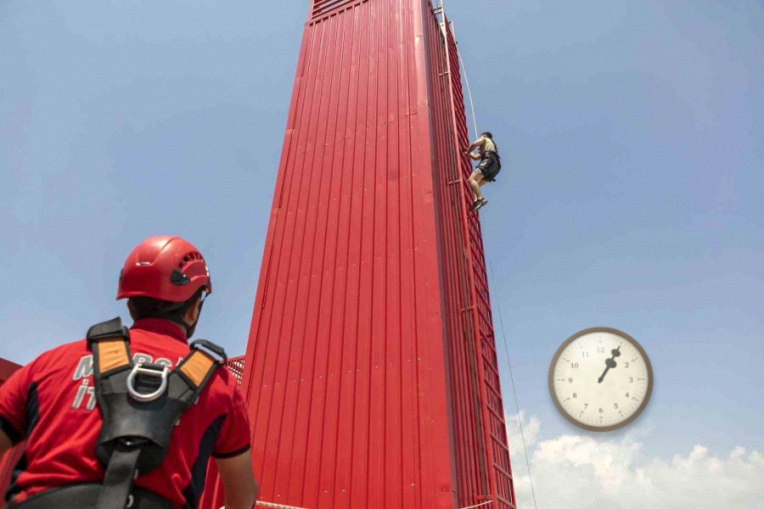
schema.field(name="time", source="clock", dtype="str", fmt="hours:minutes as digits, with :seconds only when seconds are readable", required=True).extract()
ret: 1:05
